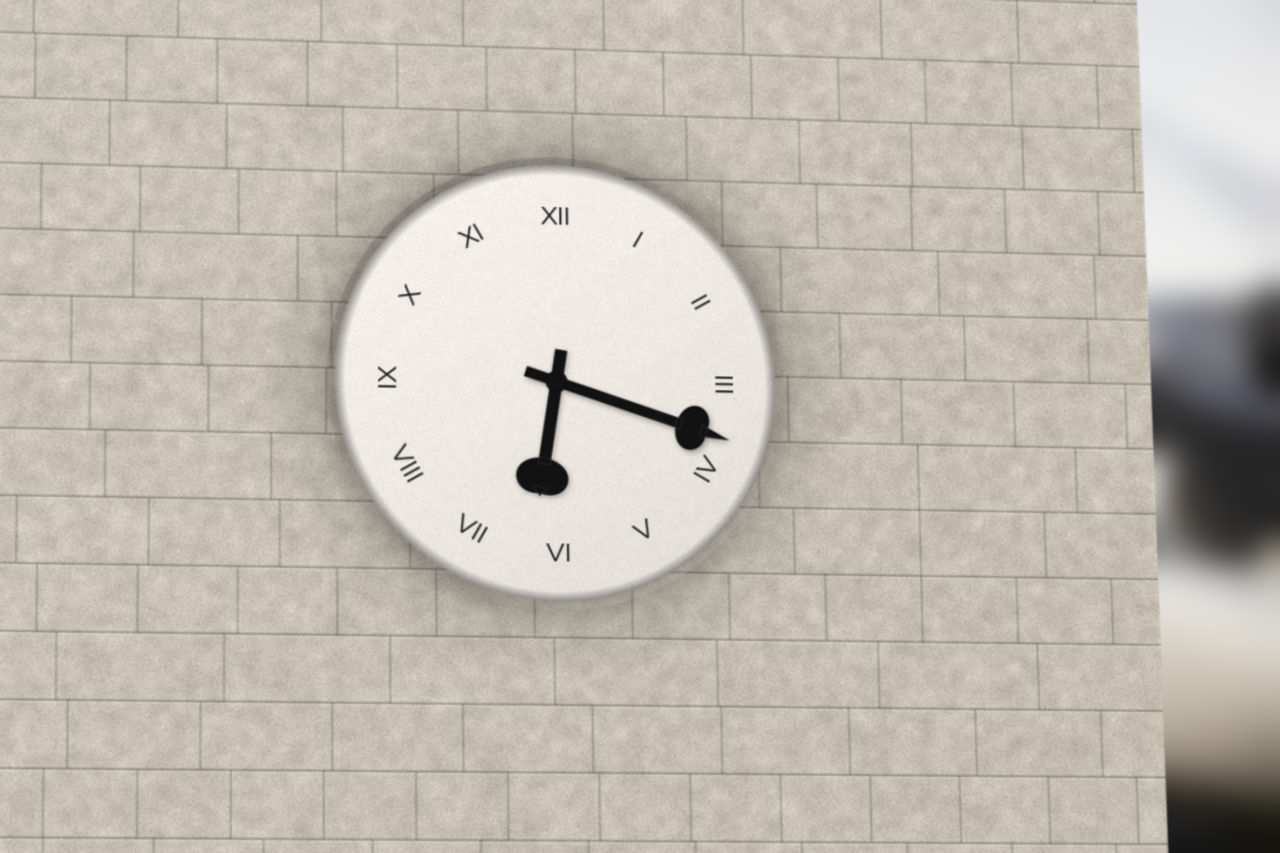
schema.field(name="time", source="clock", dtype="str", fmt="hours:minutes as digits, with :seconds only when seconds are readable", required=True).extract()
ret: 6:18
